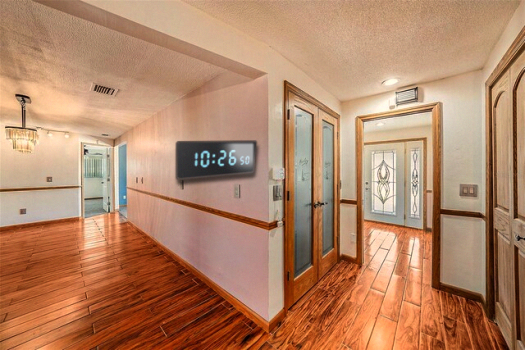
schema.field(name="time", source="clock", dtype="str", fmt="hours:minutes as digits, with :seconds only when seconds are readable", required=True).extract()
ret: 10:26:50
